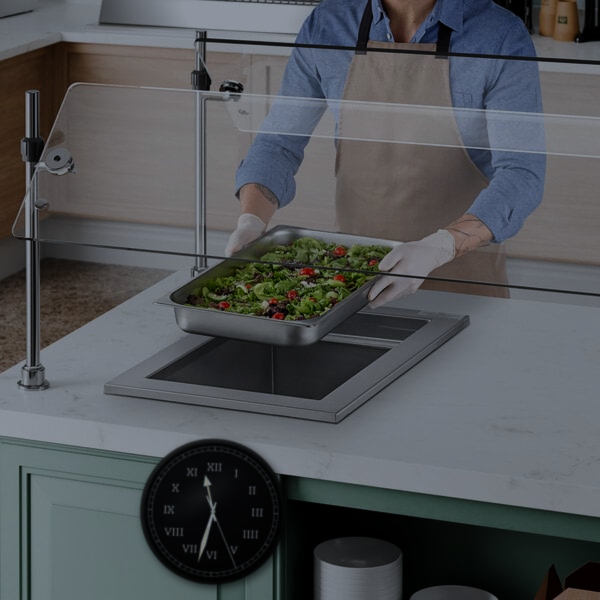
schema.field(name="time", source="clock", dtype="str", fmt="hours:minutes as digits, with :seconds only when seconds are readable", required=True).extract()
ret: 11:32:26
